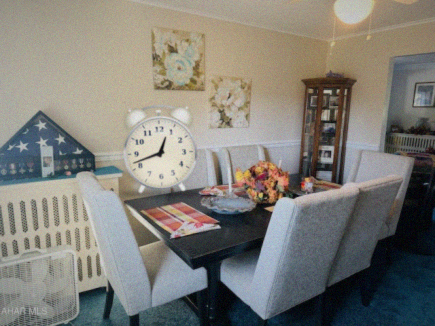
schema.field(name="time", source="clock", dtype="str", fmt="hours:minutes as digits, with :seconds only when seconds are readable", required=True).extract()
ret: 12:42
